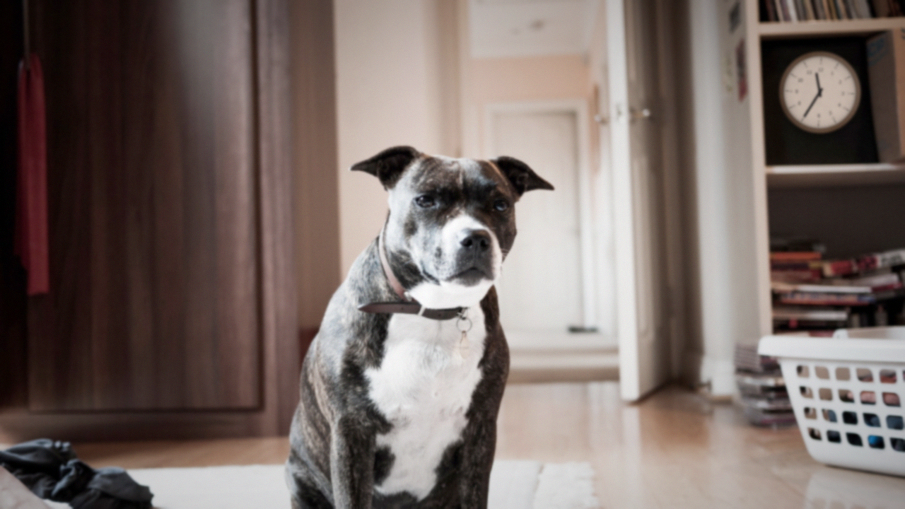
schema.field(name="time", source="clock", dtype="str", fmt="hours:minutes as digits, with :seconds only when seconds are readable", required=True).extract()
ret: 11:35
